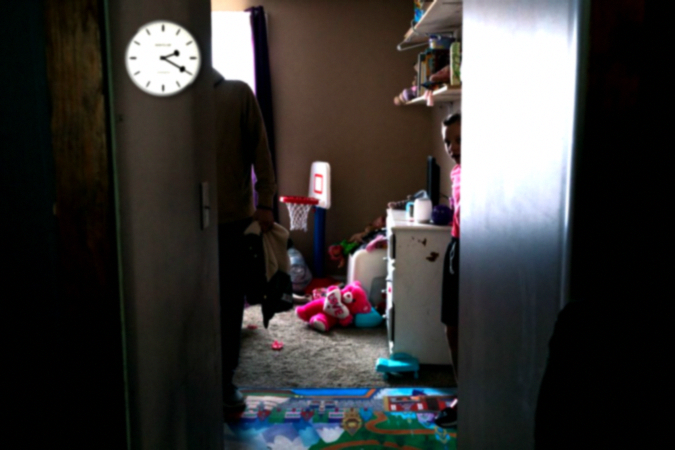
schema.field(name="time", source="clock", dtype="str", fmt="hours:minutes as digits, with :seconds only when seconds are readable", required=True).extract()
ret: 2:20
